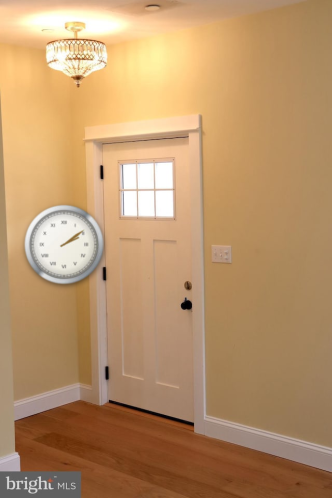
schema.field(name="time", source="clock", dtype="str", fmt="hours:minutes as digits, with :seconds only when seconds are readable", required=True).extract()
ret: 2:09
